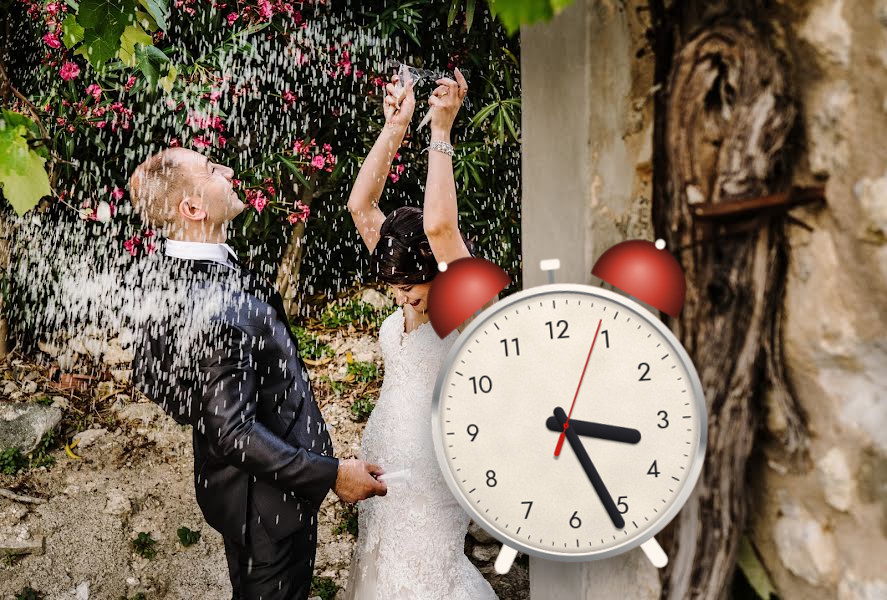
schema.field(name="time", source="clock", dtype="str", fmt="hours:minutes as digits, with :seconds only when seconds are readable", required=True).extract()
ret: 3:26:04
